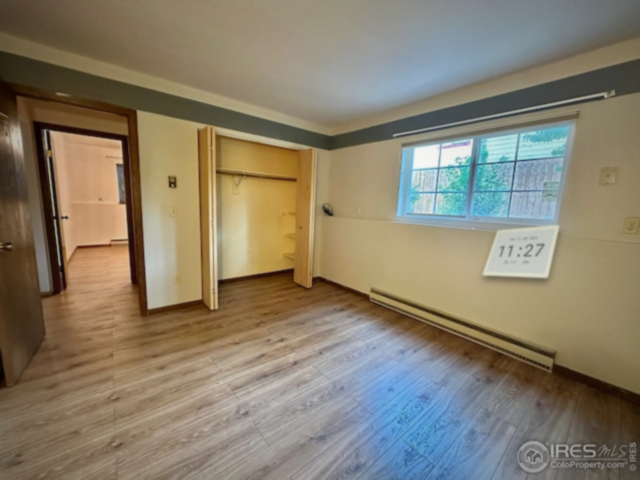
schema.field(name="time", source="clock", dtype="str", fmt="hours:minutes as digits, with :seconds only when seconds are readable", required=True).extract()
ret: 11:27
